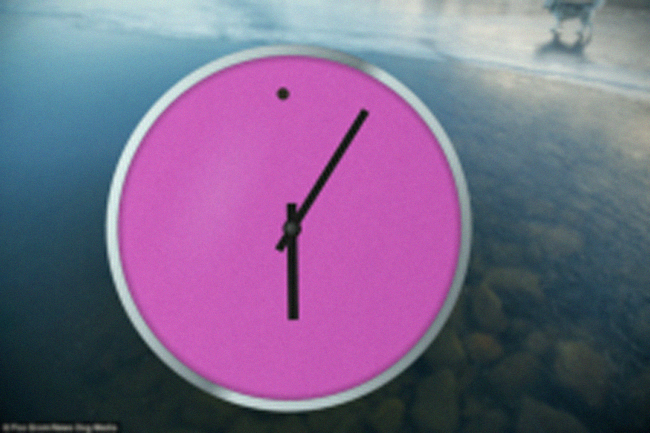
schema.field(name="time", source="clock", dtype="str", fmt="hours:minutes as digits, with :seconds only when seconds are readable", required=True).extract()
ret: 6:06
